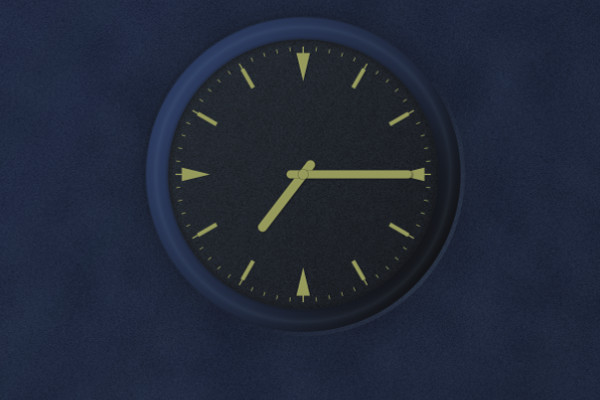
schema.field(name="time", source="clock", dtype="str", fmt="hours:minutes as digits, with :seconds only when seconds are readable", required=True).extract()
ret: 7:15
